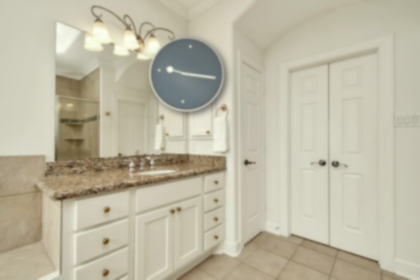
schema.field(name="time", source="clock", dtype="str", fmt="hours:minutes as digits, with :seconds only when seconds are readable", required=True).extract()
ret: 9:15
